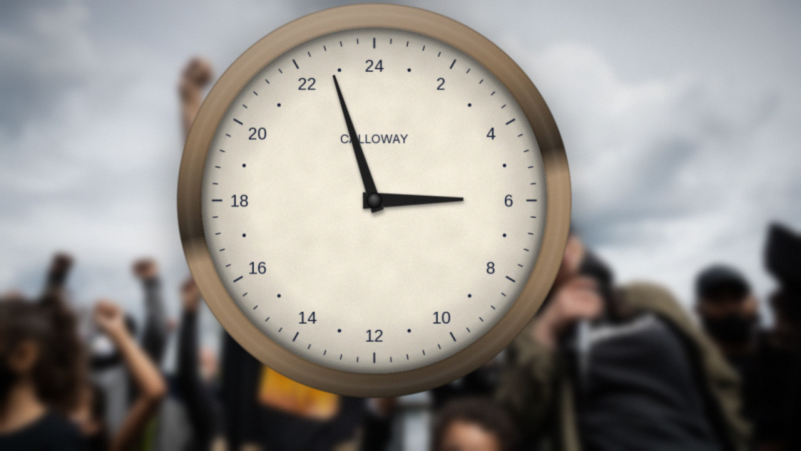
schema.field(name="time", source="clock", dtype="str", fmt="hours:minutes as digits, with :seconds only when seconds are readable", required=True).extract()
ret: 5:57
